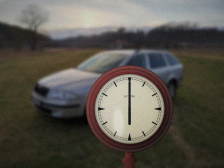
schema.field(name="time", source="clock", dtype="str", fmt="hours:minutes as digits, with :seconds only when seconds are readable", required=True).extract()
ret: 6:00
